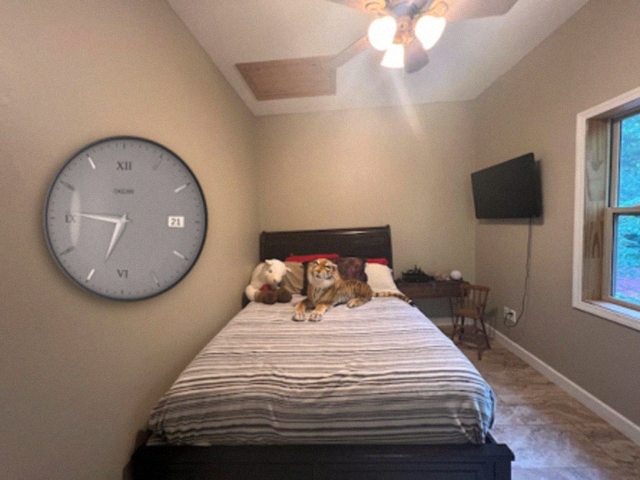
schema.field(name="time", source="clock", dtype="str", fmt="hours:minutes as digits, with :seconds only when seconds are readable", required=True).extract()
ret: 6:46
